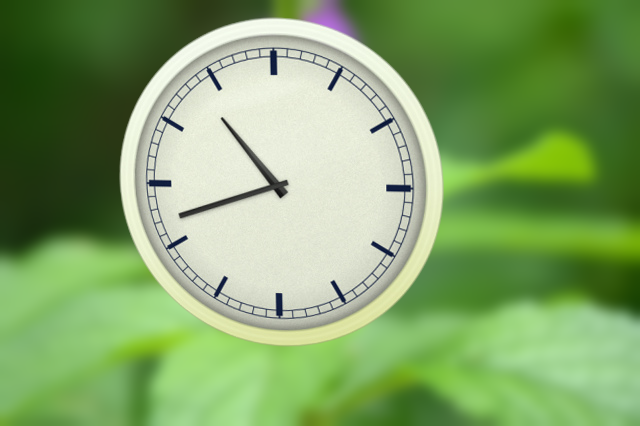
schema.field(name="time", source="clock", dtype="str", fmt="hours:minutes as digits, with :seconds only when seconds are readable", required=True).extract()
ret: 10:42
